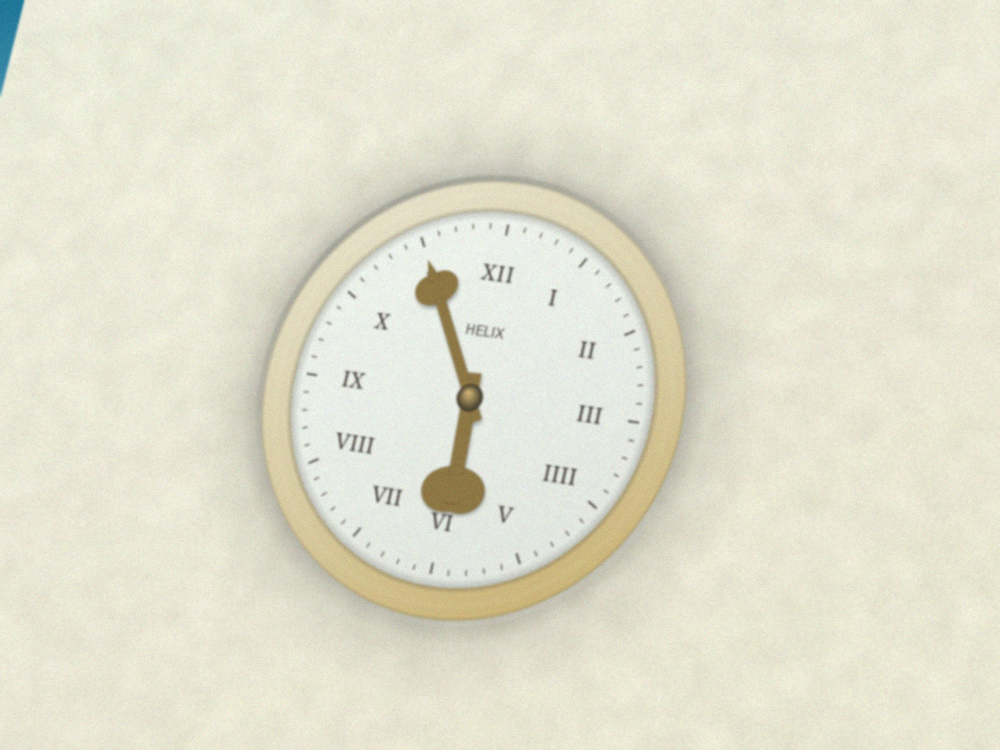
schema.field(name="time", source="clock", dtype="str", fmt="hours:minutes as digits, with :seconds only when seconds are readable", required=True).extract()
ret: 5:55
